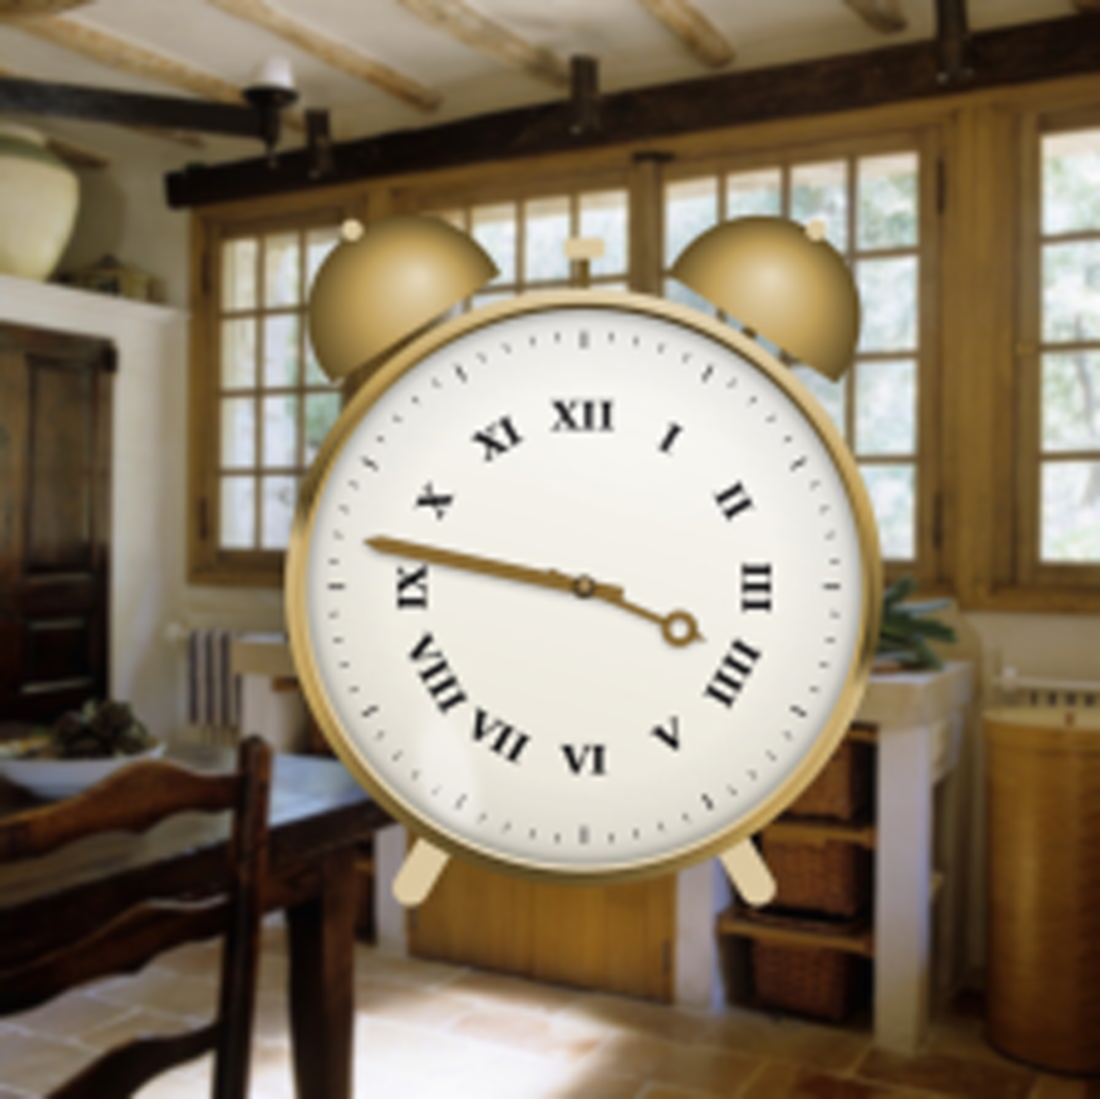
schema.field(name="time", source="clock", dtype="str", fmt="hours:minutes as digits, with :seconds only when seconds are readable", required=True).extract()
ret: 3:47
